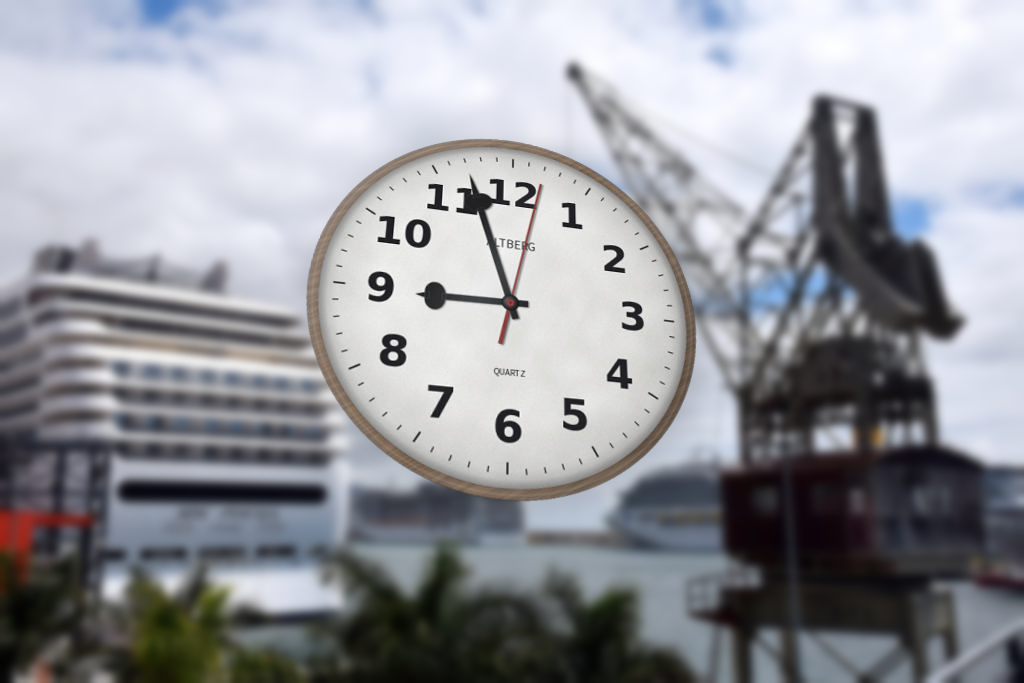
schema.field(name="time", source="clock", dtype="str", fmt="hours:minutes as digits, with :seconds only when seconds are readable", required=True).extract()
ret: 8:57:02
